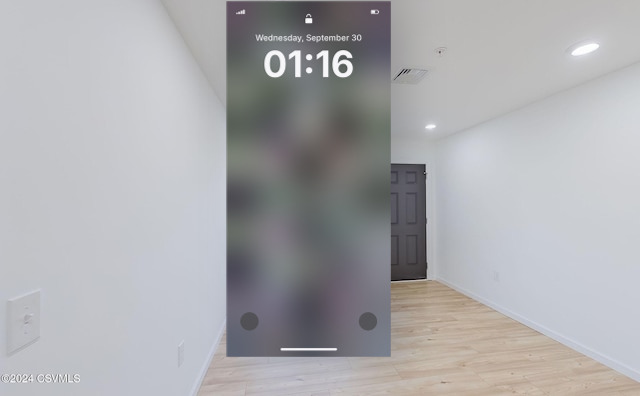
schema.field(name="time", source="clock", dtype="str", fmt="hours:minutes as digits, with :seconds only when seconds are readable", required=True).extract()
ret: 1:16
